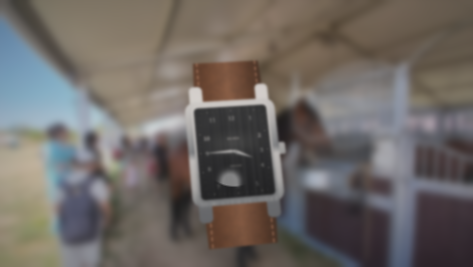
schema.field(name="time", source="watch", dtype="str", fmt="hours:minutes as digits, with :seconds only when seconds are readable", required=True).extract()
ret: 3:45
